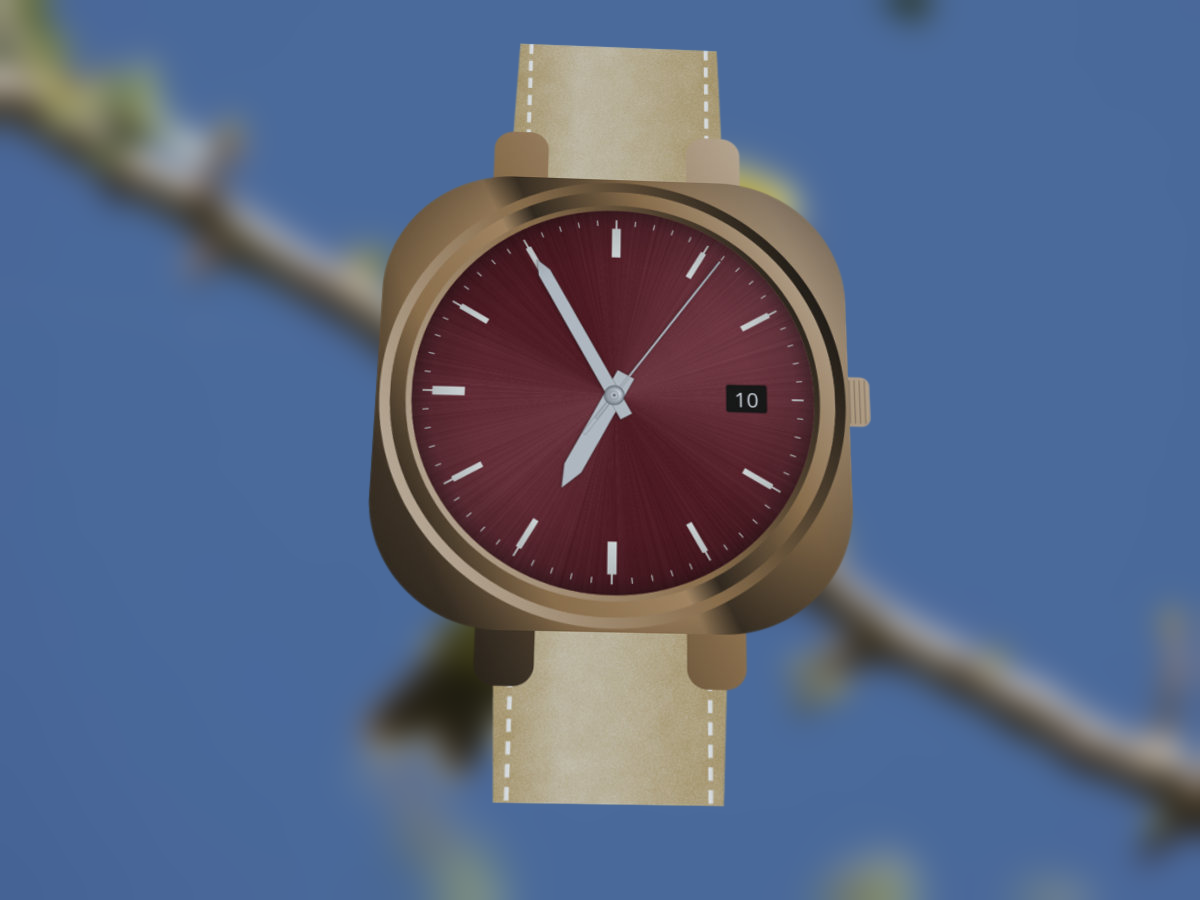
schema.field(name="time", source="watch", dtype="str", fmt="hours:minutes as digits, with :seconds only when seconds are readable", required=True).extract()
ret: 6:55:06
